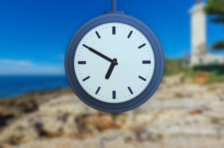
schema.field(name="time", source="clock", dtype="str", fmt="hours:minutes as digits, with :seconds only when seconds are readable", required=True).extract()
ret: 6:50
